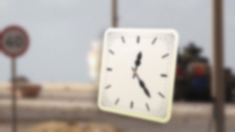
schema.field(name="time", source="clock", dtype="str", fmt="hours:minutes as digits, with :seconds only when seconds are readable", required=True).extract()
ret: 12:23
